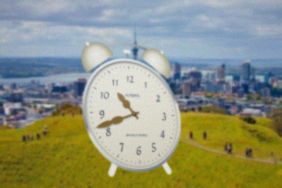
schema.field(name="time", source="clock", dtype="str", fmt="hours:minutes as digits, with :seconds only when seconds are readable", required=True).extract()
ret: 10:42
